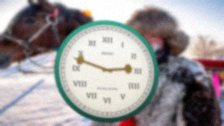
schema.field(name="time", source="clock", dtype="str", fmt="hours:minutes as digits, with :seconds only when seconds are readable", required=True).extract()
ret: 2:48
